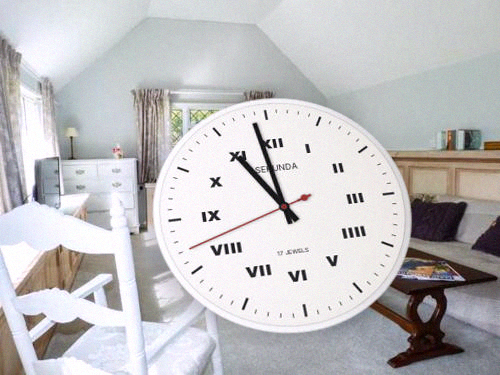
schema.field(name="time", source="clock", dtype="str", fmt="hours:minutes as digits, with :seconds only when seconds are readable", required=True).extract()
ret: 10:58:42
